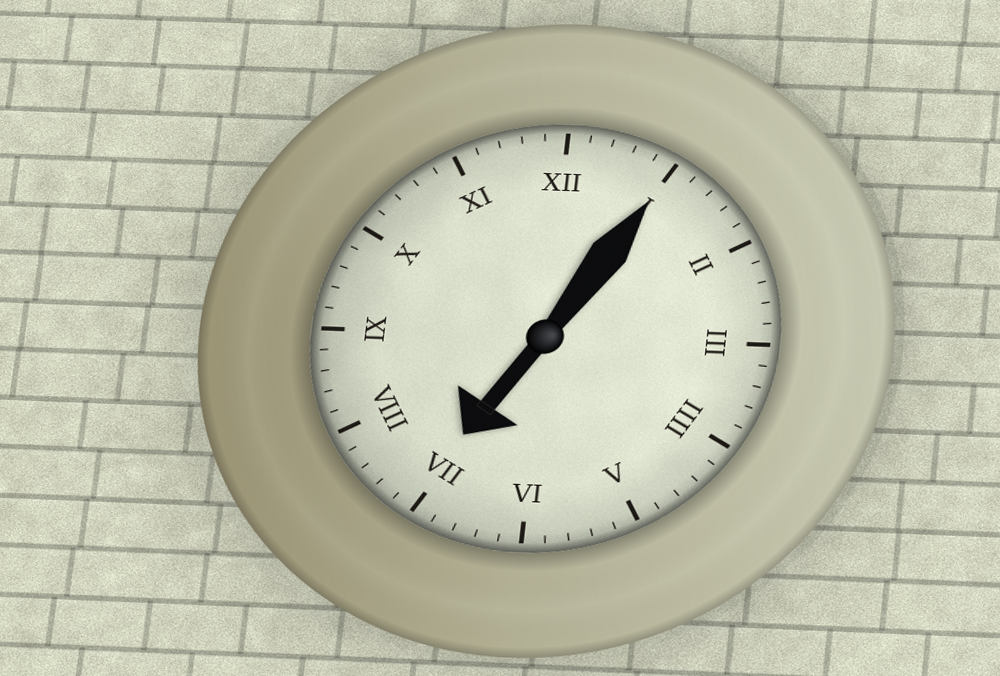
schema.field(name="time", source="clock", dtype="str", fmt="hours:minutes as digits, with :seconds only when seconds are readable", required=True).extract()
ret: 7:05
